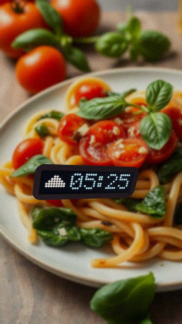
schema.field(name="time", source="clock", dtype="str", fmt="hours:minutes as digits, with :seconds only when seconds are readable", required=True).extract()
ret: 5:25
